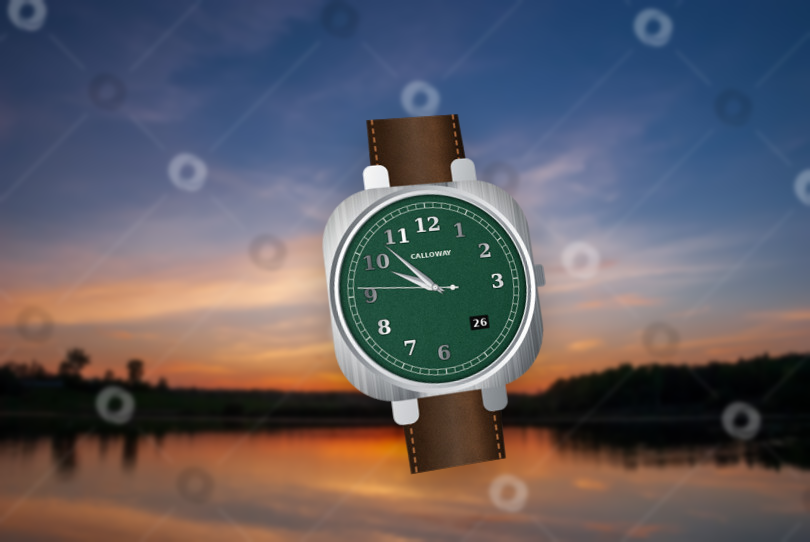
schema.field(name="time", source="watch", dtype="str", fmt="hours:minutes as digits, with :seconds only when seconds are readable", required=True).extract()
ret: 9:52:46
